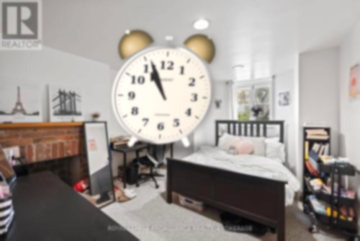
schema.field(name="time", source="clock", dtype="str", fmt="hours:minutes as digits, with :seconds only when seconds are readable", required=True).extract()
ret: 10:56
